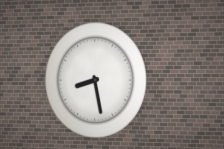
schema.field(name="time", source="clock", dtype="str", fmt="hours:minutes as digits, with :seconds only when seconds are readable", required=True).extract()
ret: 8:28
